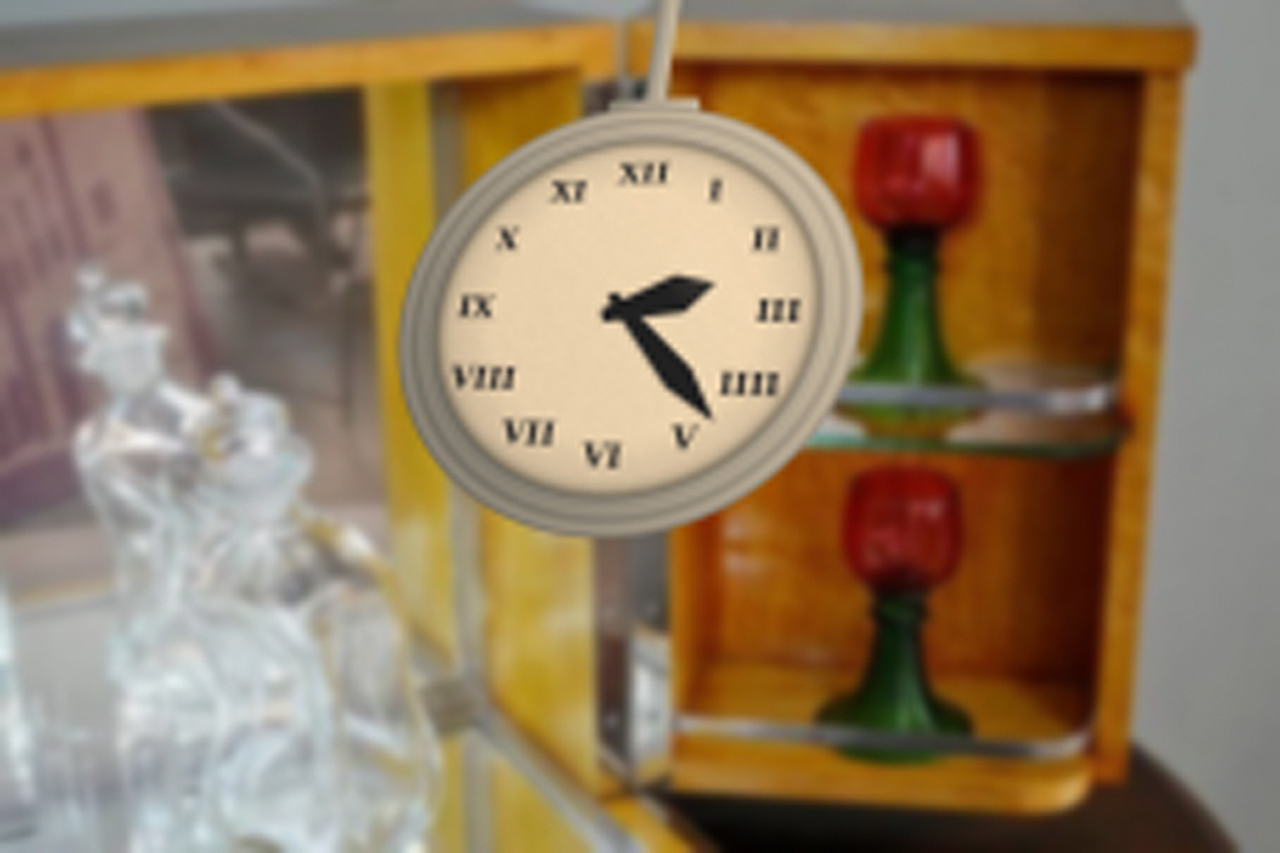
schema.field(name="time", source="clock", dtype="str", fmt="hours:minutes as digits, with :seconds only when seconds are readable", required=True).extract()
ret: 2:23
